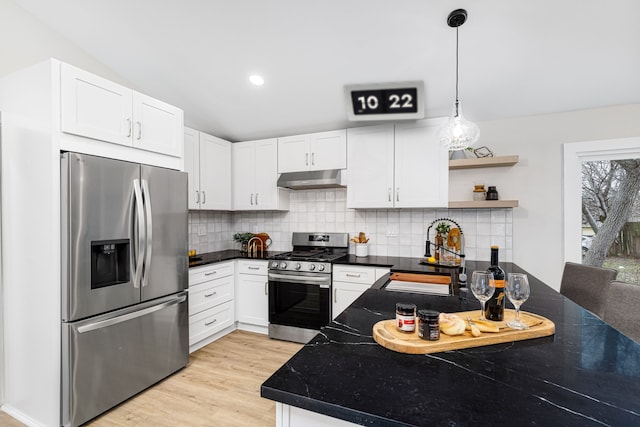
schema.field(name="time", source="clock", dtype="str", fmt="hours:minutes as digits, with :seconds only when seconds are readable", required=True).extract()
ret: 10:22
